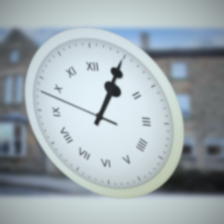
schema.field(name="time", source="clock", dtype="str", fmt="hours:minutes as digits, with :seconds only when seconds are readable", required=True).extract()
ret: 1:04:48
